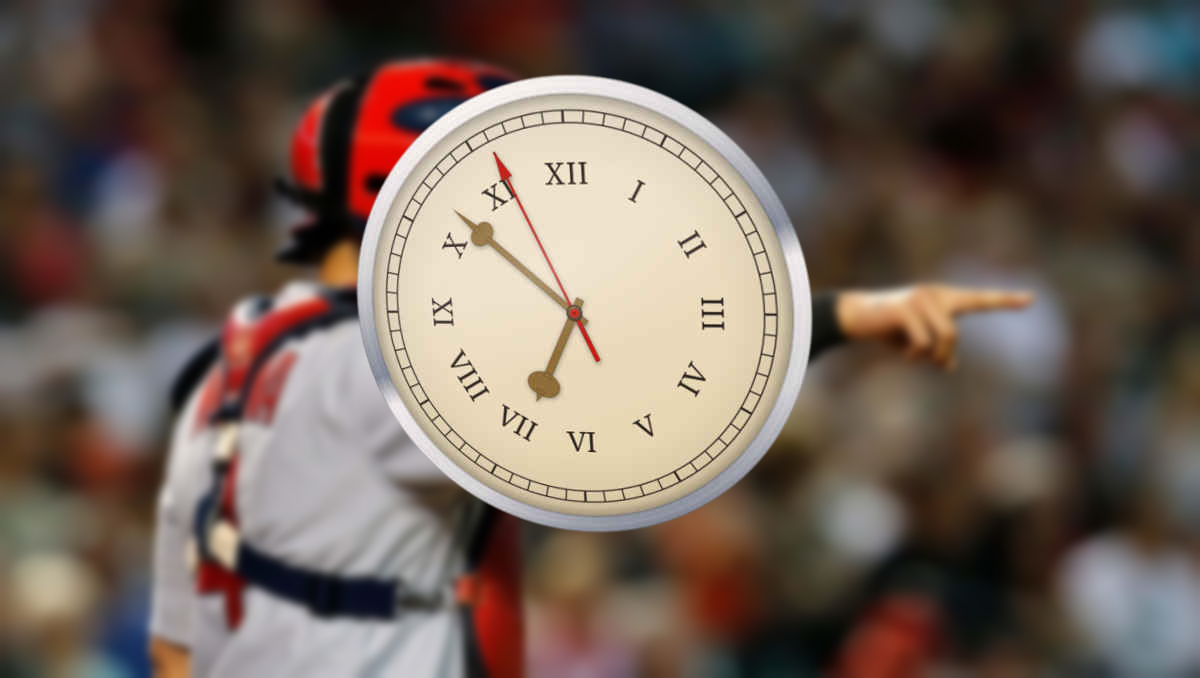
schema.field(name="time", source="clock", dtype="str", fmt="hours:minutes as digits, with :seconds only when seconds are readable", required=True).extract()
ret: 6:51:56
